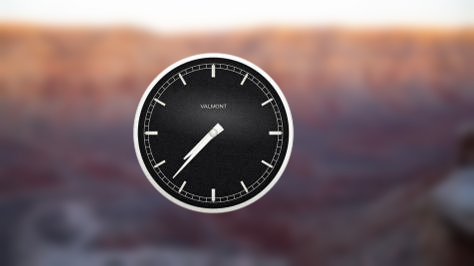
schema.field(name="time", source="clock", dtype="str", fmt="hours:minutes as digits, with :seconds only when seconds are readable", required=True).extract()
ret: 7:37
